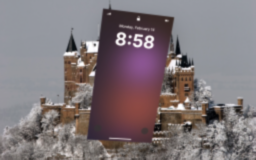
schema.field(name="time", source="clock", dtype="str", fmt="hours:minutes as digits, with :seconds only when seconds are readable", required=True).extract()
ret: 8:58
